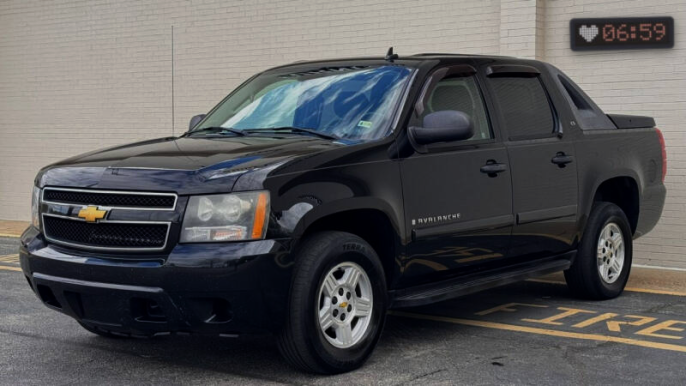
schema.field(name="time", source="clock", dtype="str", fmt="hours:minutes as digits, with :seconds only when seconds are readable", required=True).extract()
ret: 6:59
